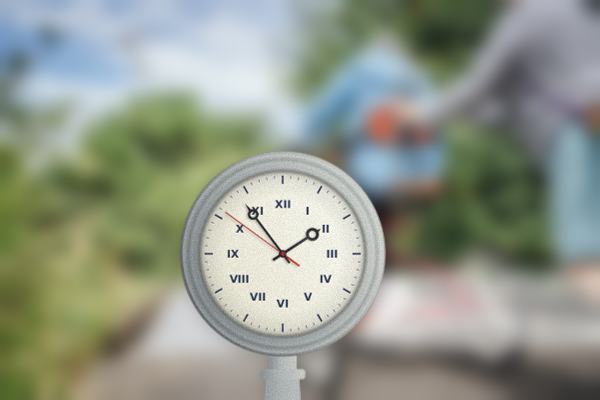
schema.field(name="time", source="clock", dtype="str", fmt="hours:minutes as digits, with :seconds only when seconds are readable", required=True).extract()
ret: 1:53:51
